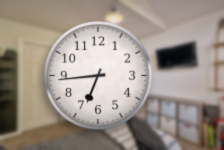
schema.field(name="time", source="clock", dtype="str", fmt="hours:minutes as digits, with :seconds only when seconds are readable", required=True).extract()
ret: 6:44
